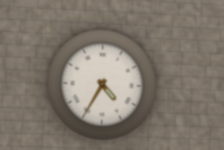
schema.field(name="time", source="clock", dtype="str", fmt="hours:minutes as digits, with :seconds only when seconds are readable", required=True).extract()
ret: 4:35
